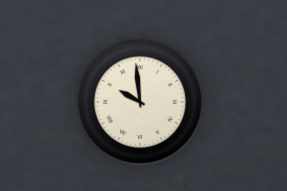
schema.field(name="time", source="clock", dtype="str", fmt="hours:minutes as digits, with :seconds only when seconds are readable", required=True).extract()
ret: 9:59
